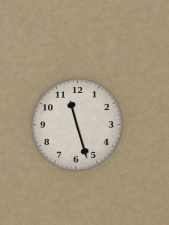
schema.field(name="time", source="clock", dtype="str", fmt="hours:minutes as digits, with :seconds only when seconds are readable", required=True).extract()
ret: 11:27
